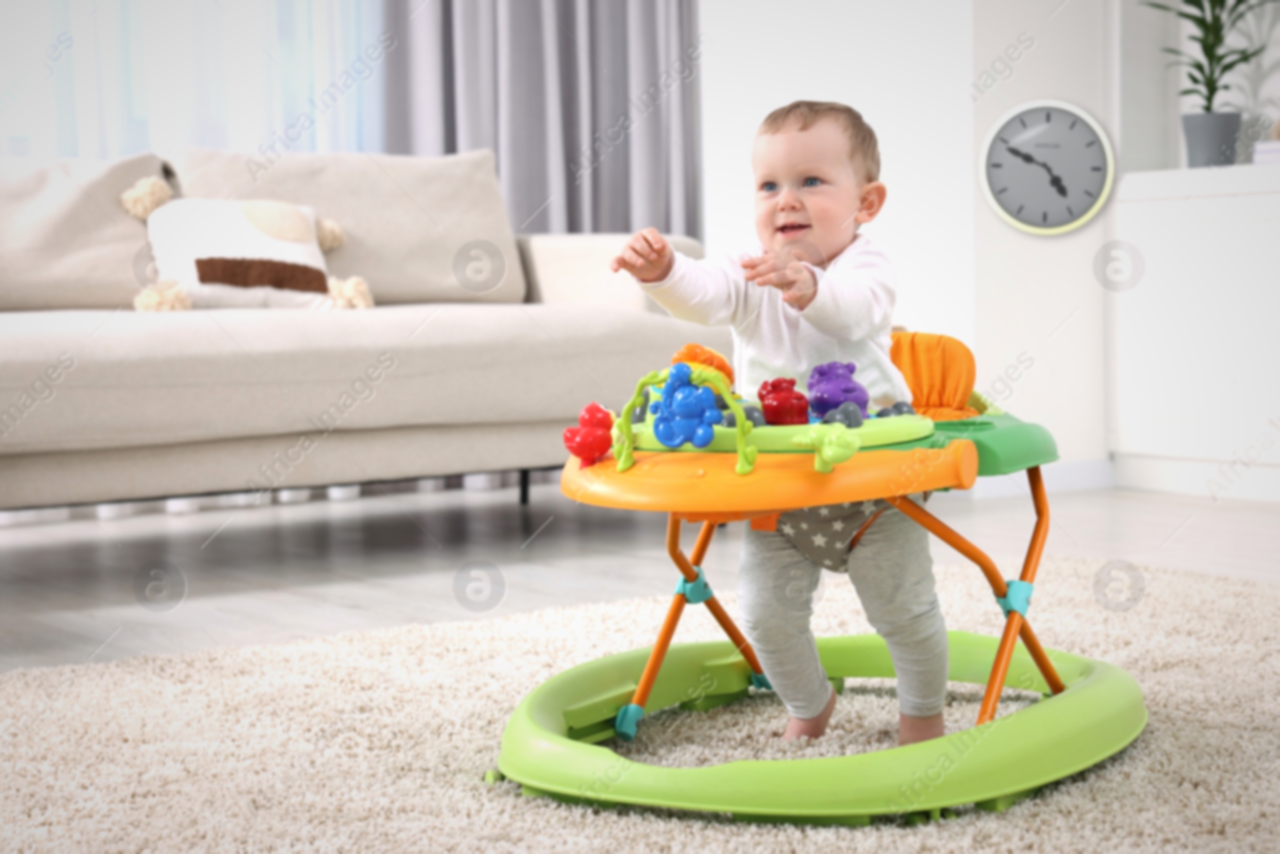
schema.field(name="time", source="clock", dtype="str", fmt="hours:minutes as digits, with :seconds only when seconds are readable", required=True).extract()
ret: 4:49
